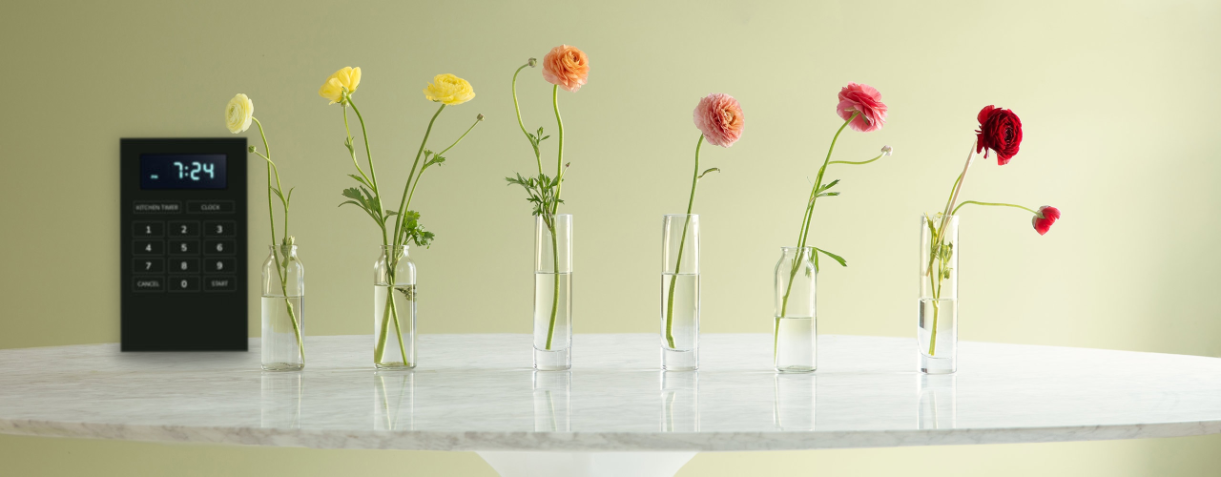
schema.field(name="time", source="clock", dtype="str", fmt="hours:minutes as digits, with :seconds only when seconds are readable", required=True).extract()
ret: 7:24
